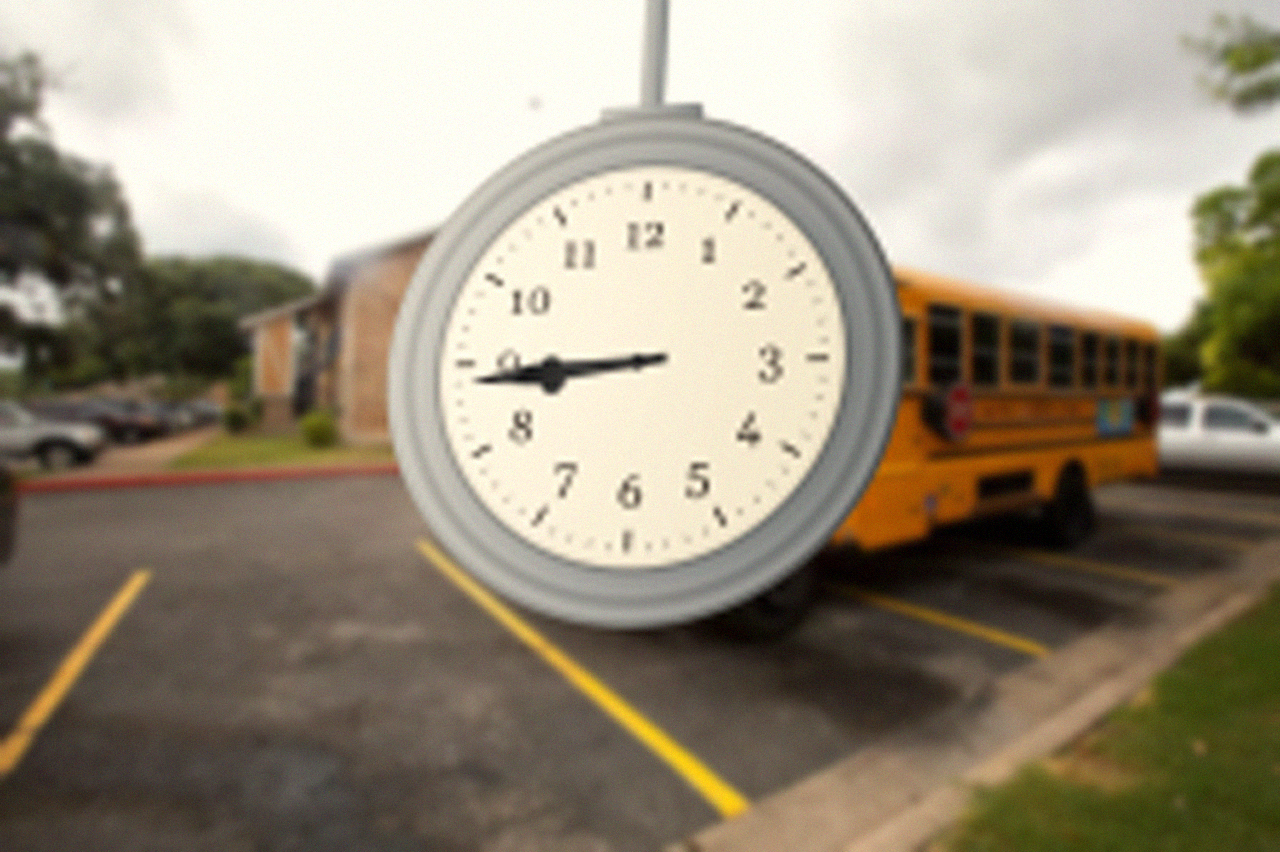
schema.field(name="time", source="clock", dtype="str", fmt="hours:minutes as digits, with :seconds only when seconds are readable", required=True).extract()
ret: 8:44
